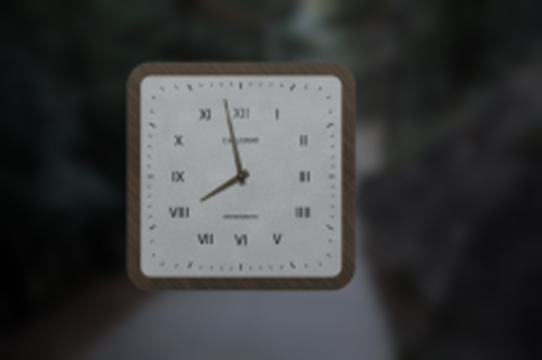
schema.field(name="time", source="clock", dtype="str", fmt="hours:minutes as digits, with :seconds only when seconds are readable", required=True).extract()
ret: 7:58
